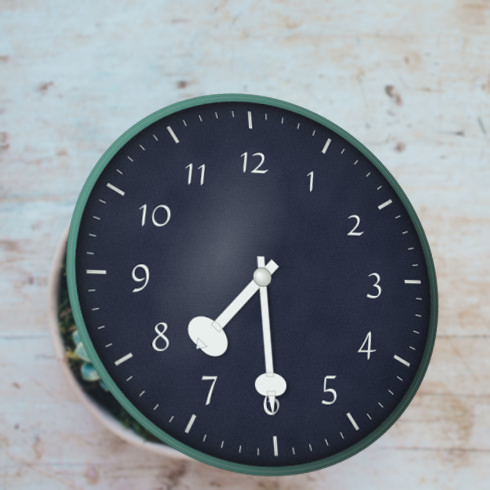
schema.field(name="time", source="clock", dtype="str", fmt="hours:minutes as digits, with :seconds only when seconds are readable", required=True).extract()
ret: 7:30
